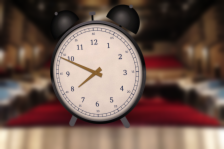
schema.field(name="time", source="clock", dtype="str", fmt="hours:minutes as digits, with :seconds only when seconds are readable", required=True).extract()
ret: 7:49
